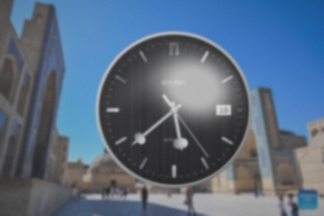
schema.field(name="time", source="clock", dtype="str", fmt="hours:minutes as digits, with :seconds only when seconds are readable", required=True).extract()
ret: 5:38:24
